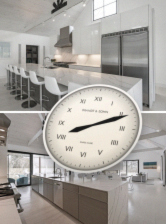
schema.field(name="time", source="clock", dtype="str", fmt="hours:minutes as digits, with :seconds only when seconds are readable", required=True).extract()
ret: 8:11
